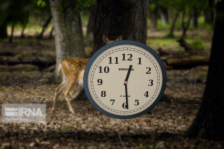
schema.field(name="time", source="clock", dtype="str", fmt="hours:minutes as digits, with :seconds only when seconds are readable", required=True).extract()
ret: 12:29
